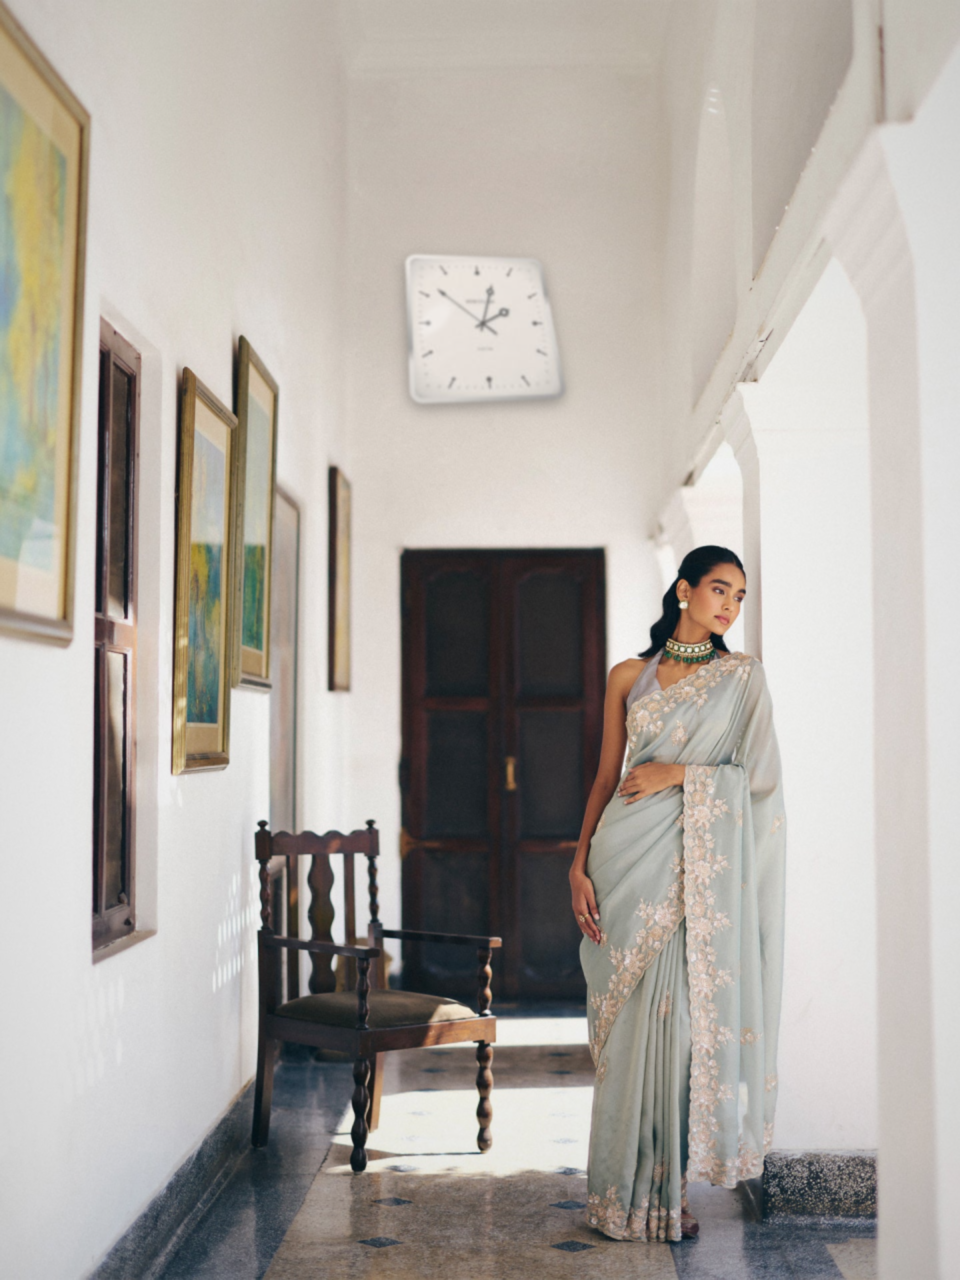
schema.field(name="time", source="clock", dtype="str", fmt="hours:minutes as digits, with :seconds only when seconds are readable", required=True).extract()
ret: 2:02:52
